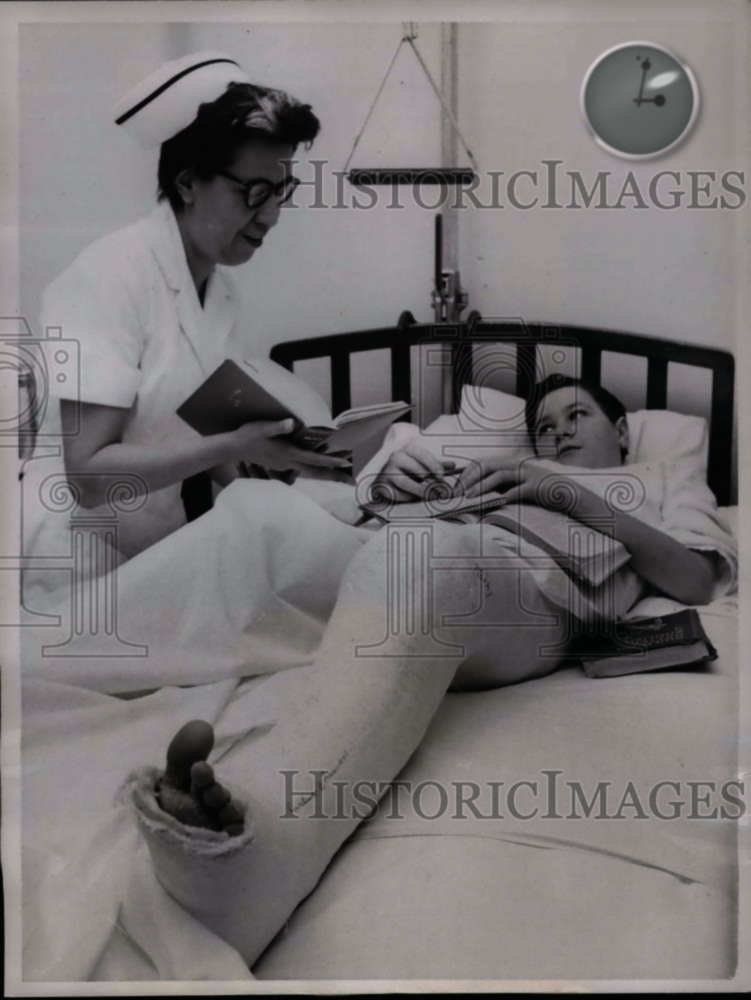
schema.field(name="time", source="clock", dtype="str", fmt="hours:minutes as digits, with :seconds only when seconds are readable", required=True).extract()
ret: 3:02
